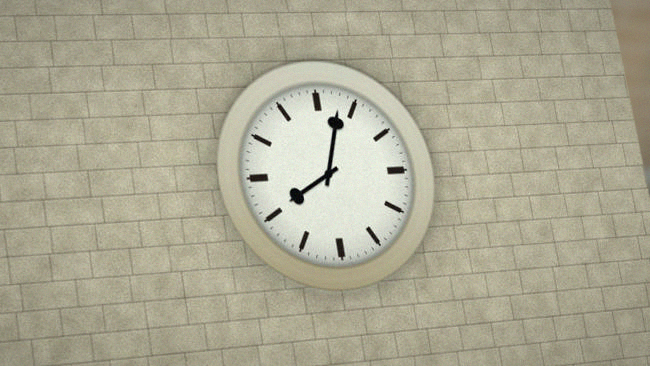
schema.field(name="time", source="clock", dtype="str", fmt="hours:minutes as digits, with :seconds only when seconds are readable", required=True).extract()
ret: 8:03
